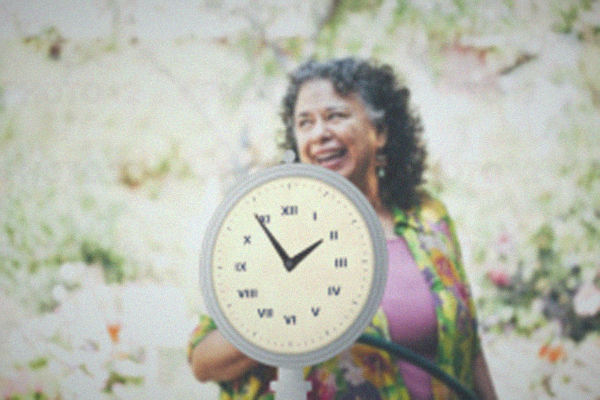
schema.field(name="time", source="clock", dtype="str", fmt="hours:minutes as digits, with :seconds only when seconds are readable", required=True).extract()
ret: 1:54
